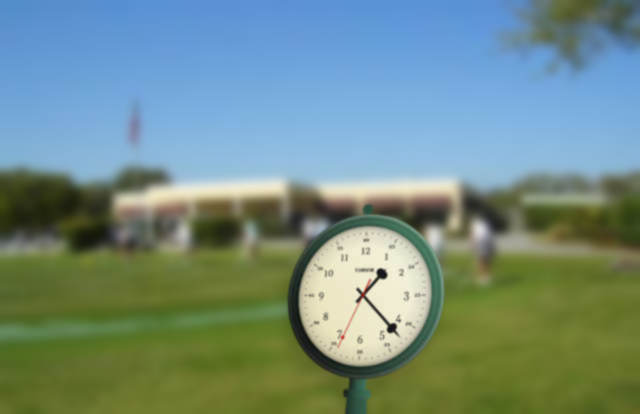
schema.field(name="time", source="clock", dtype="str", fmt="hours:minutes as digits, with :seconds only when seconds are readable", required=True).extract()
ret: 1:22:34
